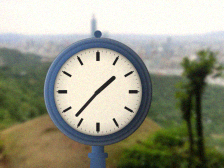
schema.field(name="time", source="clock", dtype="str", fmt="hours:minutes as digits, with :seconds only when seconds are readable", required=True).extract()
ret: 1:37
